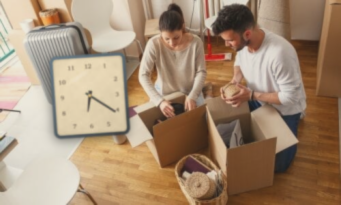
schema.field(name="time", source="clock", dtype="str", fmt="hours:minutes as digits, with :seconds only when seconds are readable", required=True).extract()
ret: 6:21
